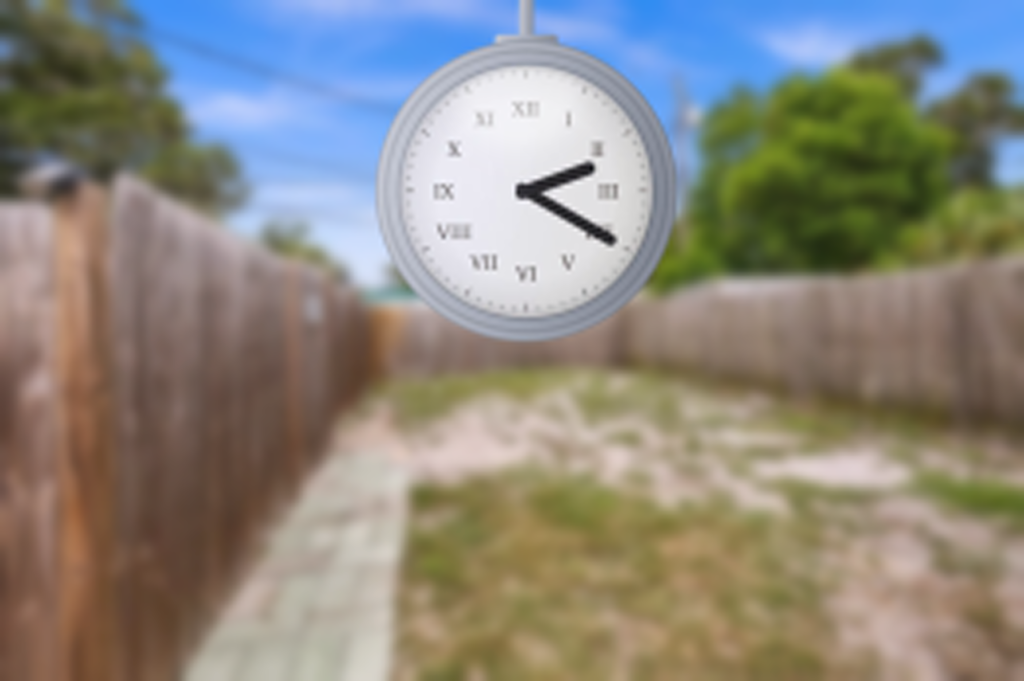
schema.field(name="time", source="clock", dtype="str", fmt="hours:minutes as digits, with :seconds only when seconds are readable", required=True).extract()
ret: 2:20
